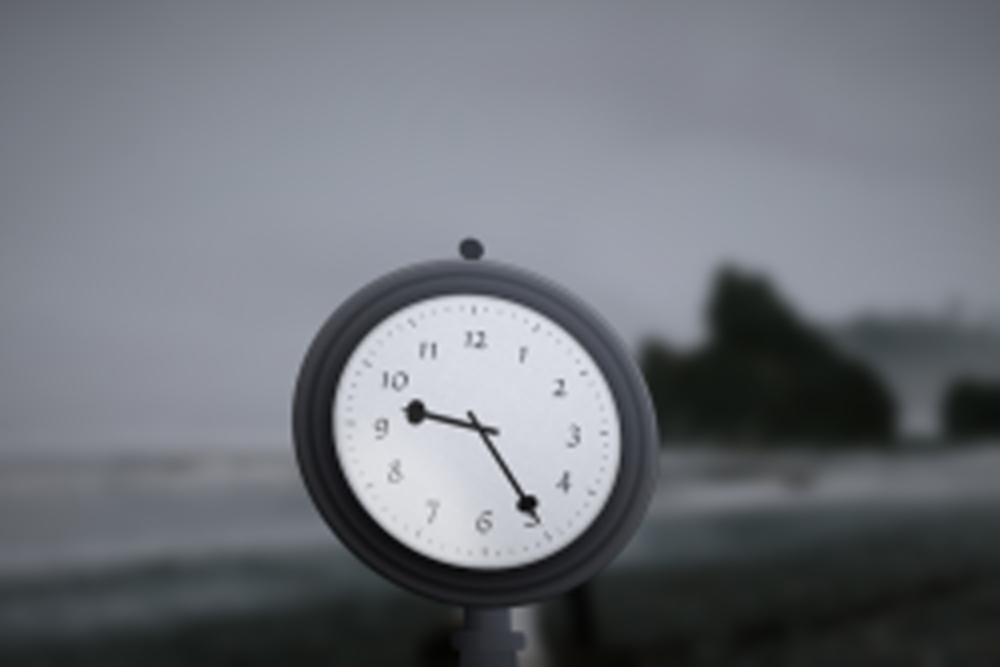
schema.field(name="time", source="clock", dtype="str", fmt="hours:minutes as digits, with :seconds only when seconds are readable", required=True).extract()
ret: 9:25
